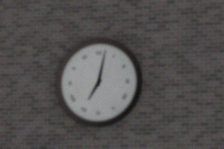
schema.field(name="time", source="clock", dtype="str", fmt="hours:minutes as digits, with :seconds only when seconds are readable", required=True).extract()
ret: 7:02
